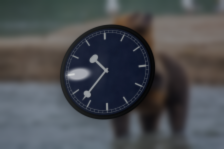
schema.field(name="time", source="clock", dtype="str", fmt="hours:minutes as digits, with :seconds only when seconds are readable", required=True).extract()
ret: 10:37
